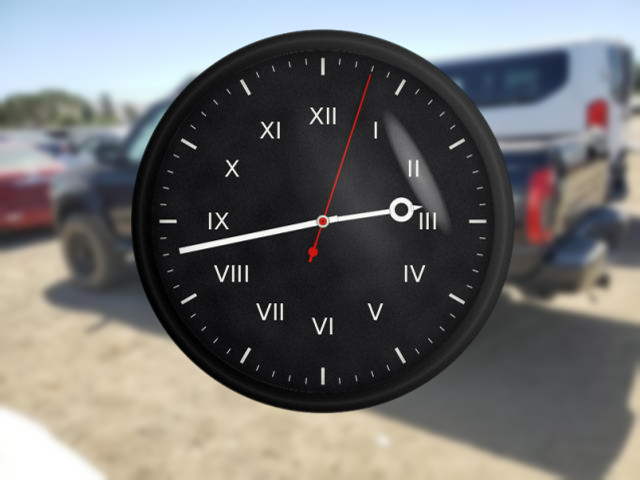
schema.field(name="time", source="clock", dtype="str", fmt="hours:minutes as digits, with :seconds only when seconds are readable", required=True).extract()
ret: 2:43:03
